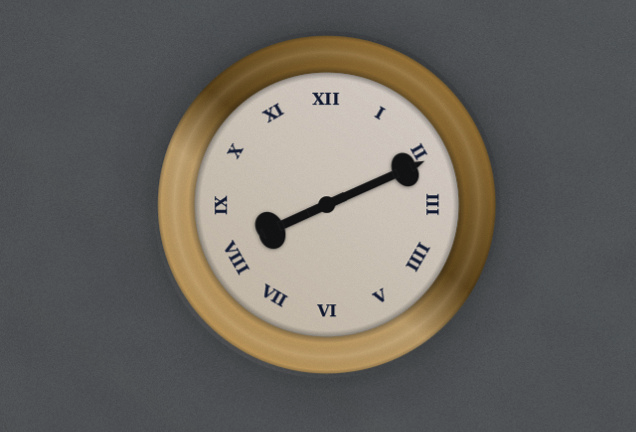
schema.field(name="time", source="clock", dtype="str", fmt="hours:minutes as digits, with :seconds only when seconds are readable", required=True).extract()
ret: 8:11
